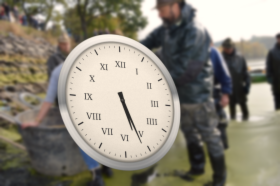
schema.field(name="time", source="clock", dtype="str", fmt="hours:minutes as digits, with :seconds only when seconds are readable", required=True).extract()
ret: 5:26
